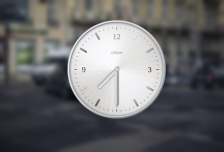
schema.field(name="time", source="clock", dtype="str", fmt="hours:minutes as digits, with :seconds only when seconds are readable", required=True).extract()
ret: 7:30
